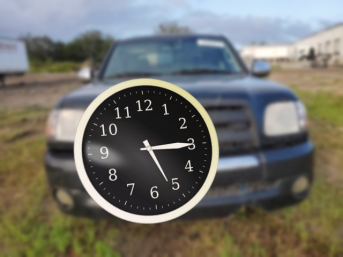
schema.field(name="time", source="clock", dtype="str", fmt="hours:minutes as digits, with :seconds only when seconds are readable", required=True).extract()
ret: 5:15
